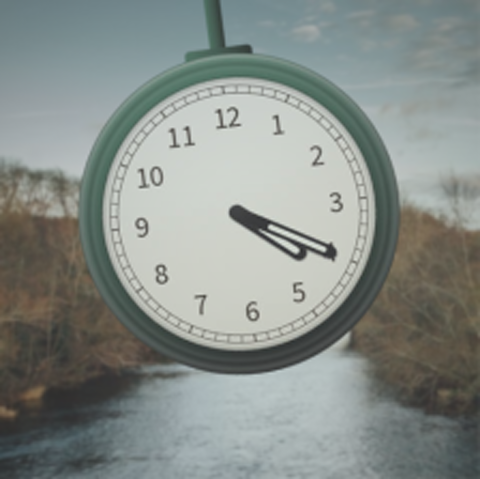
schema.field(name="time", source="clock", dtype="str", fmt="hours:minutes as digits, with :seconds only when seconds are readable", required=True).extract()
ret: 4:20
